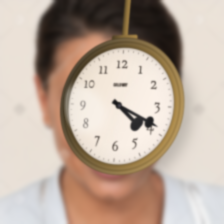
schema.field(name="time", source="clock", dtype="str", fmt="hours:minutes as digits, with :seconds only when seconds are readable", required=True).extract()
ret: 4:19
